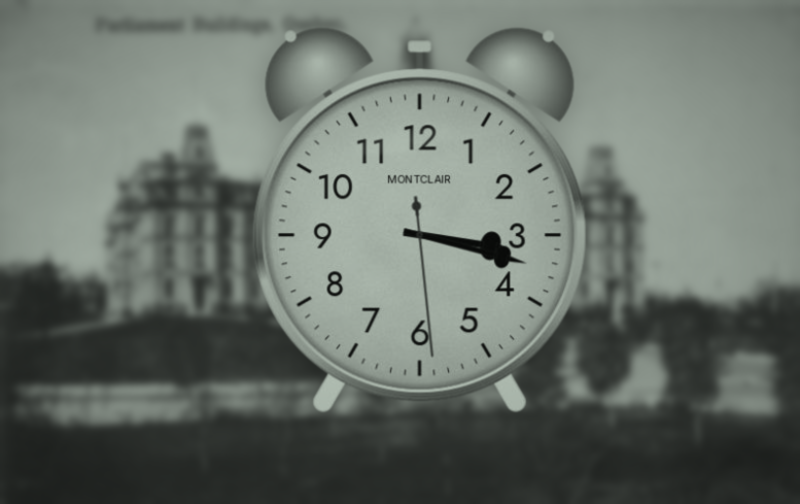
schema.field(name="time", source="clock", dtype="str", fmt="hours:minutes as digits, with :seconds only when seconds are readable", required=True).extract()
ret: 3:17:29
